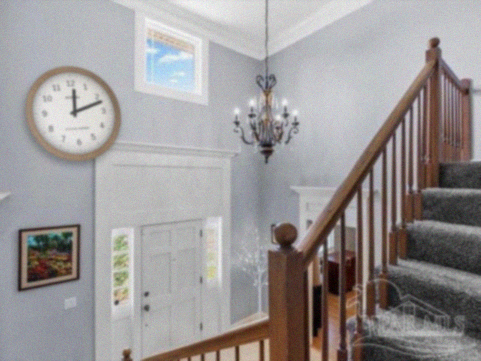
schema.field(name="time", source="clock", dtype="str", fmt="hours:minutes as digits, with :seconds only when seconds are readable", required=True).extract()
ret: 12:12
